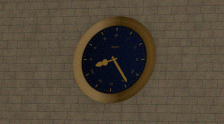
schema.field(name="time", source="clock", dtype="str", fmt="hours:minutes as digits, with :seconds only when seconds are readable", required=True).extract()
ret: 8:24
